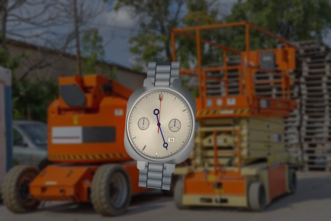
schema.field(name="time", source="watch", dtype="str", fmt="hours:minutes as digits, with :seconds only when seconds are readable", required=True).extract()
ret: 11:26
